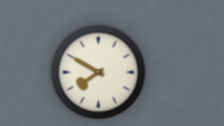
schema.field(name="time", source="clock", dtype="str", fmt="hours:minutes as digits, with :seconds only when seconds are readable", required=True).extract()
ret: 7:50
